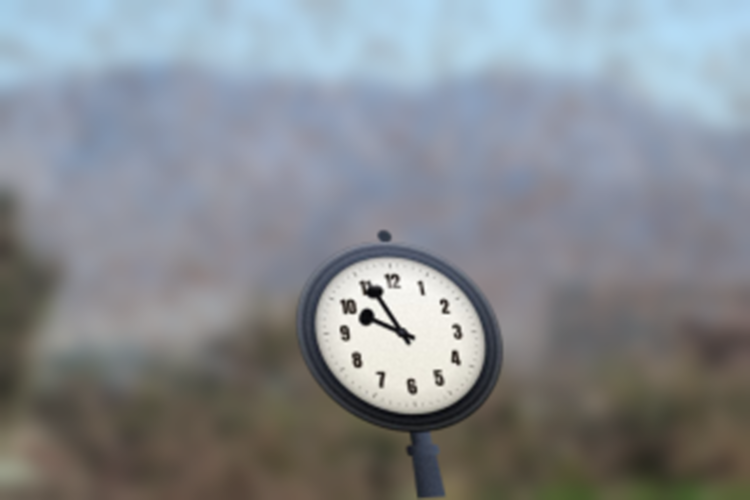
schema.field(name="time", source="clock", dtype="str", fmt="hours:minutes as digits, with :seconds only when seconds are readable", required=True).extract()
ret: 9:56
